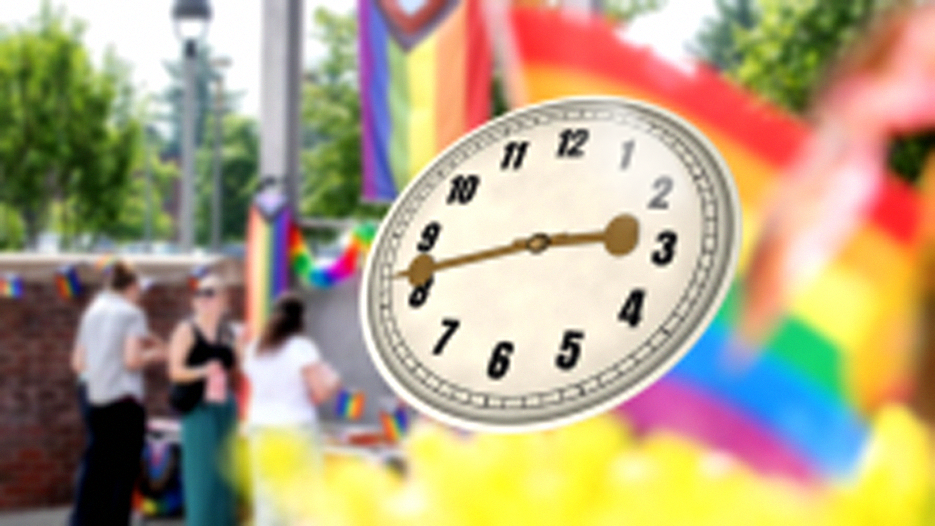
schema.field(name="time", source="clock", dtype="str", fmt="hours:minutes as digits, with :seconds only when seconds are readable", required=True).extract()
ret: 2:42
